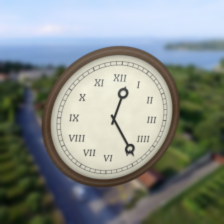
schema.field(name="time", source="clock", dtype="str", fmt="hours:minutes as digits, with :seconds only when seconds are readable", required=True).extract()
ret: 12:24
